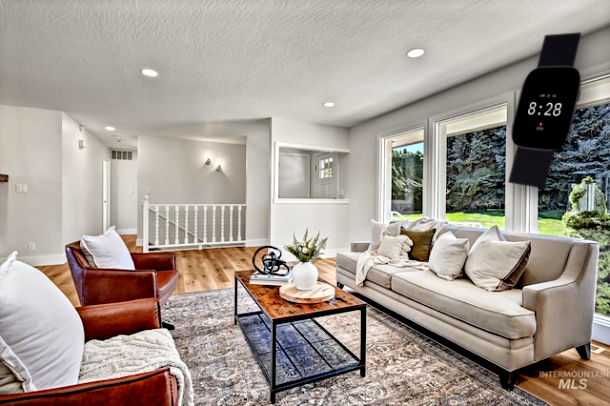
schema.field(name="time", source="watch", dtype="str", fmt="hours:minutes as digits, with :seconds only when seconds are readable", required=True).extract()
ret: 8:28
